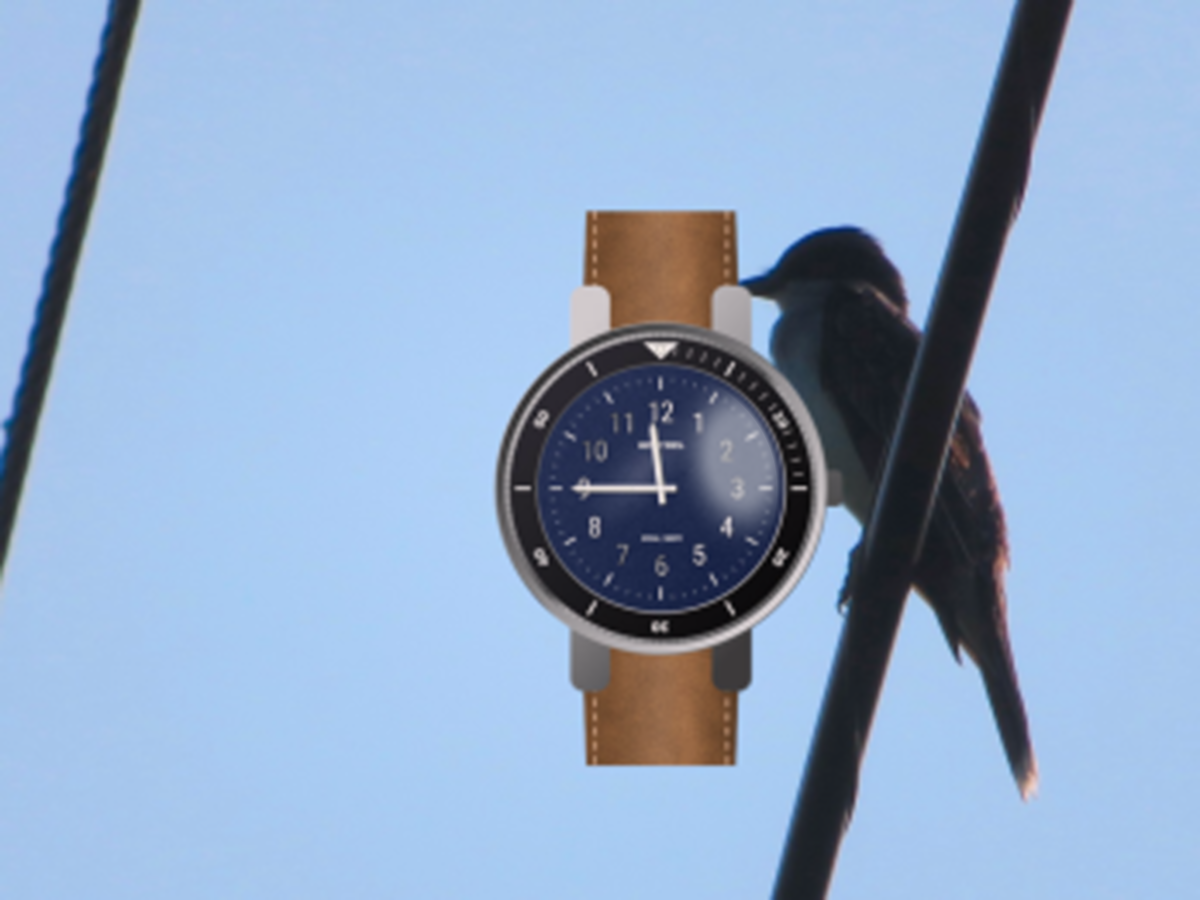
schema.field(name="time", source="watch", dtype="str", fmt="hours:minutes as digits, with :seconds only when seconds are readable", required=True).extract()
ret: 11:45
